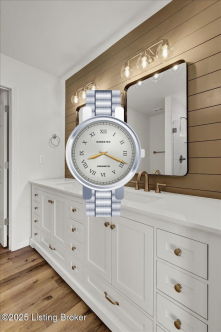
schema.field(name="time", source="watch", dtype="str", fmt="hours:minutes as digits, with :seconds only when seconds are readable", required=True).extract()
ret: 8:19
